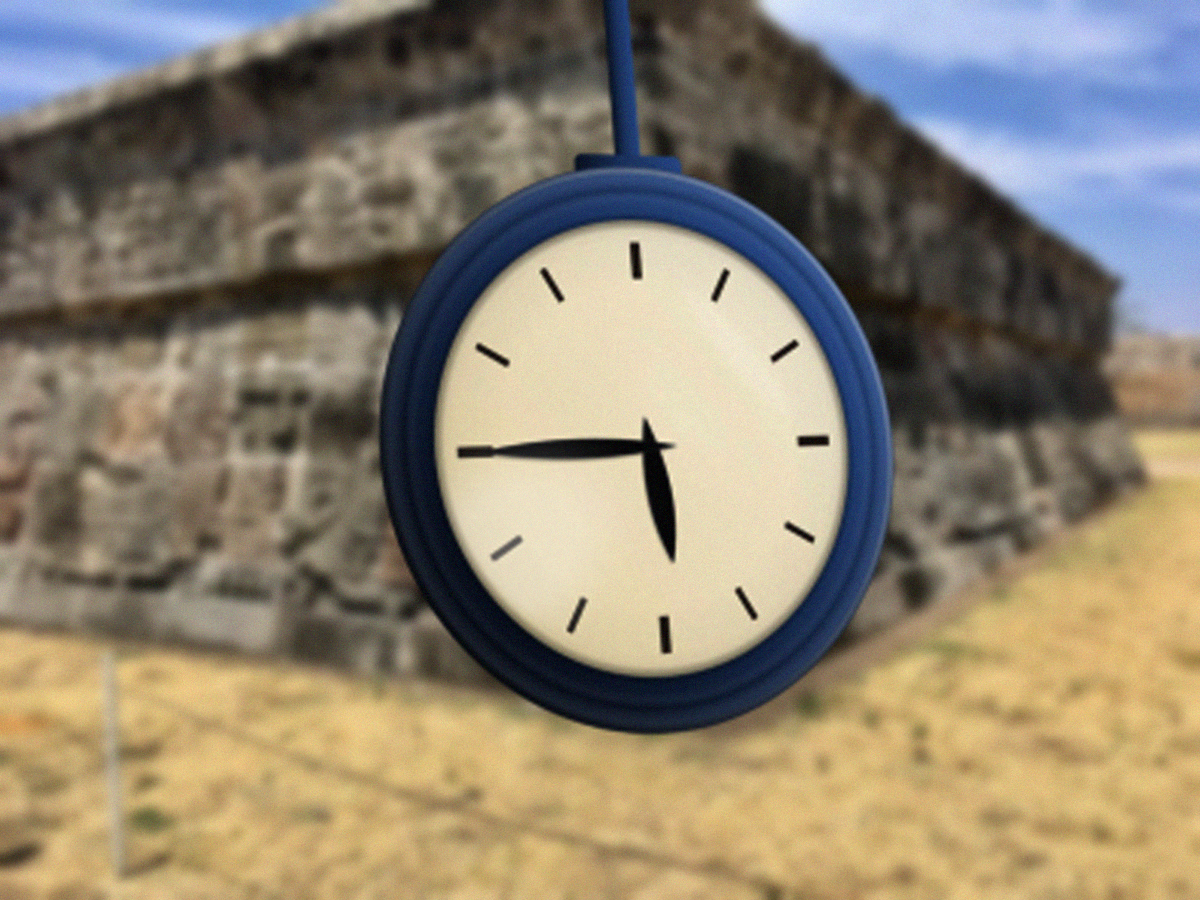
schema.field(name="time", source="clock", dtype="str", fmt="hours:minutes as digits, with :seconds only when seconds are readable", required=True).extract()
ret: 5:45
